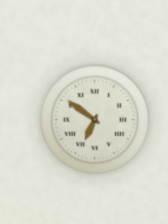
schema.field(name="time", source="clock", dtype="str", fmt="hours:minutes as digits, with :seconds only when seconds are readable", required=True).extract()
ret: 6:51
